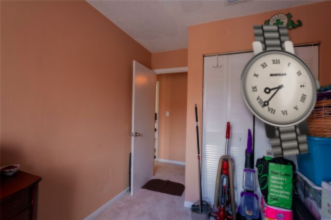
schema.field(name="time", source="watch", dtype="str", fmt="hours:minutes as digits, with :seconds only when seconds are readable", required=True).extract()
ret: 8:38
